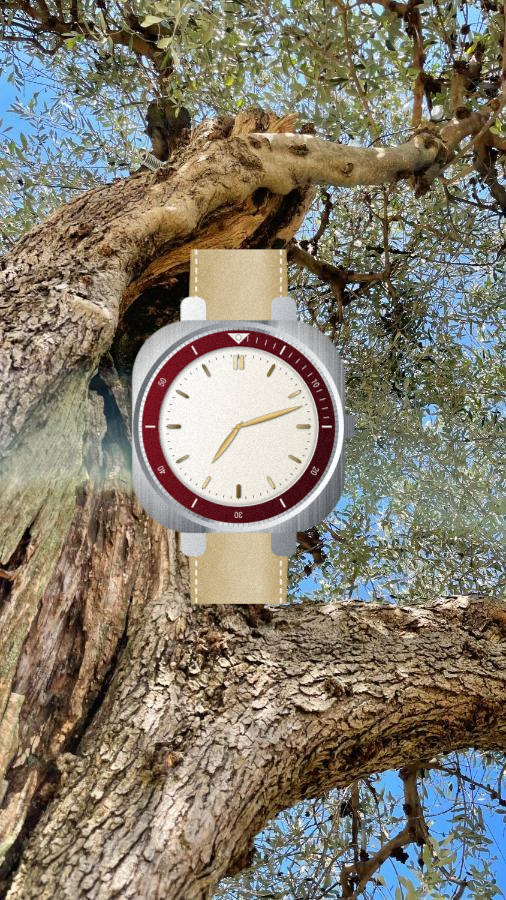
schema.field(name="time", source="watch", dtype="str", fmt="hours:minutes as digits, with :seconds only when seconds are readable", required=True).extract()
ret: 7:12
